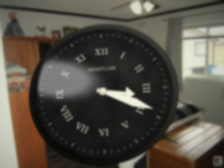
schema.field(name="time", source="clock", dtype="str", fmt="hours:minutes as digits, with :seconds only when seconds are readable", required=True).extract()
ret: 3:19
